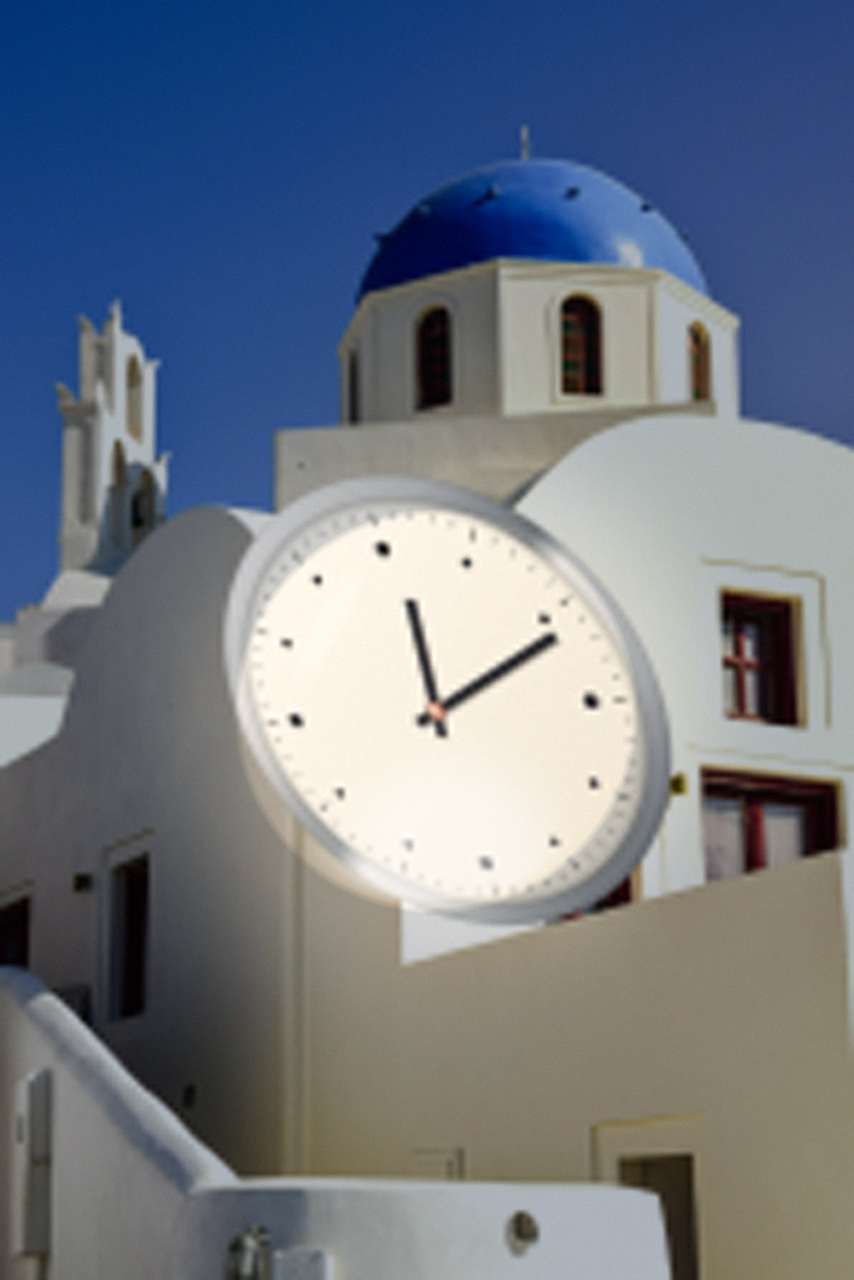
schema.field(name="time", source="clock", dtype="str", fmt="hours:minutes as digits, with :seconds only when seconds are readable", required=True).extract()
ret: 12:11
